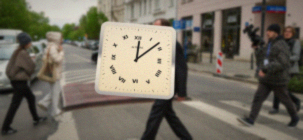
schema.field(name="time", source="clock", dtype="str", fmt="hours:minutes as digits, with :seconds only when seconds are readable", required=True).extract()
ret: 12:08
